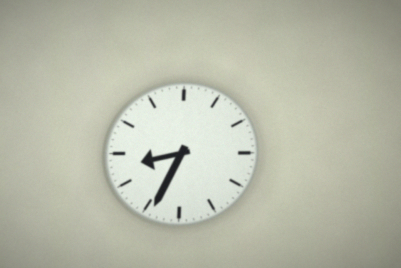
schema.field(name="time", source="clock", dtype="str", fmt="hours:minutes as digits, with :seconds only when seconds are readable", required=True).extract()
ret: 8:34
